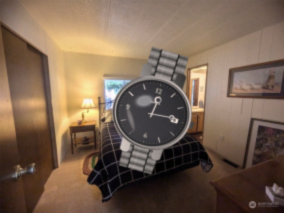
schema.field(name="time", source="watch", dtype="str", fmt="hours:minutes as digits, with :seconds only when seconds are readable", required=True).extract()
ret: 12:14
